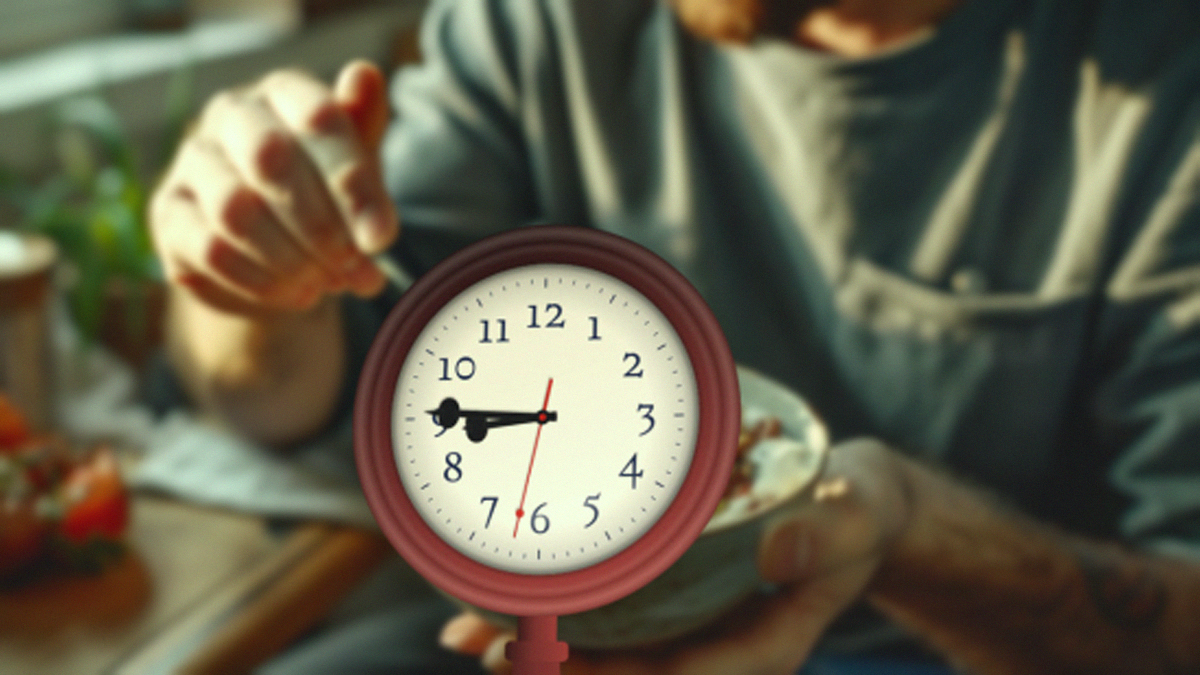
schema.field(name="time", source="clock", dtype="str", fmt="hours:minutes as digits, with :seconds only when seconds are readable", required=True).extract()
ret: 8:45:32
